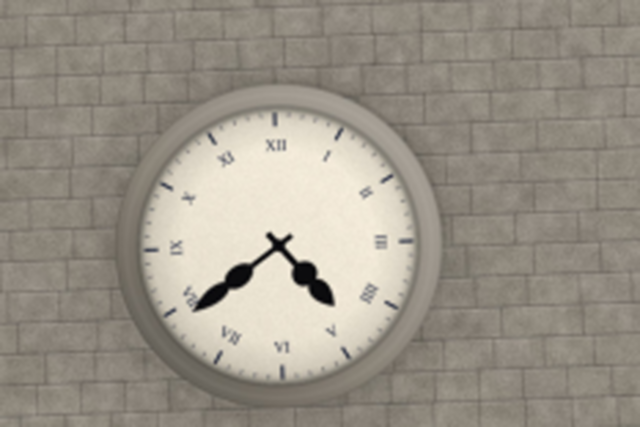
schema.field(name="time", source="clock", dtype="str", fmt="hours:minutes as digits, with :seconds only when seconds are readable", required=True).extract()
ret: 4:39
